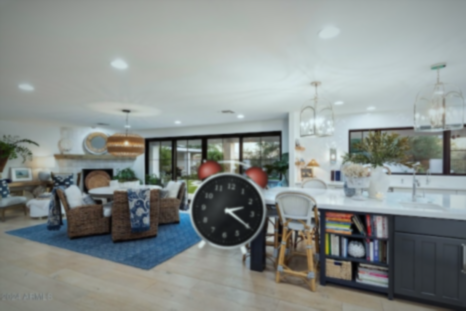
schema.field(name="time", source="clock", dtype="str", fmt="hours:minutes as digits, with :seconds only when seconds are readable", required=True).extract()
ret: 2:20
